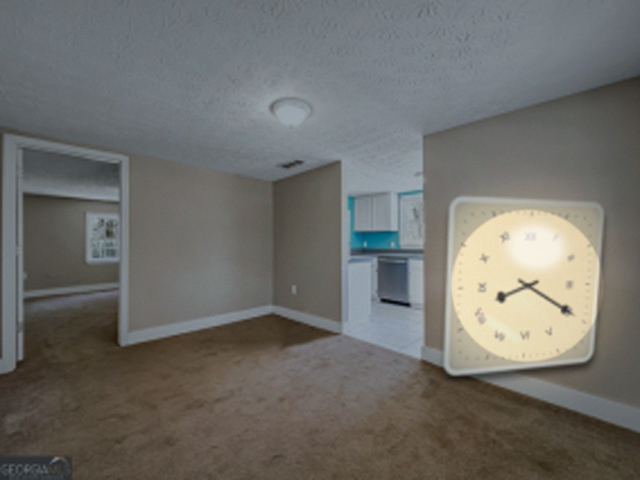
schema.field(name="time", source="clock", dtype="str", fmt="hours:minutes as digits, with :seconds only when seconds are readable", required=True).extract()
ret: 8:20
